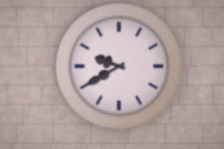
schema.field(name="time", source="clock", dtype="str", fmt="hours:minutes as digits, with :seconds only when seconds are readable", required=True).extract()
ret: 9:40
